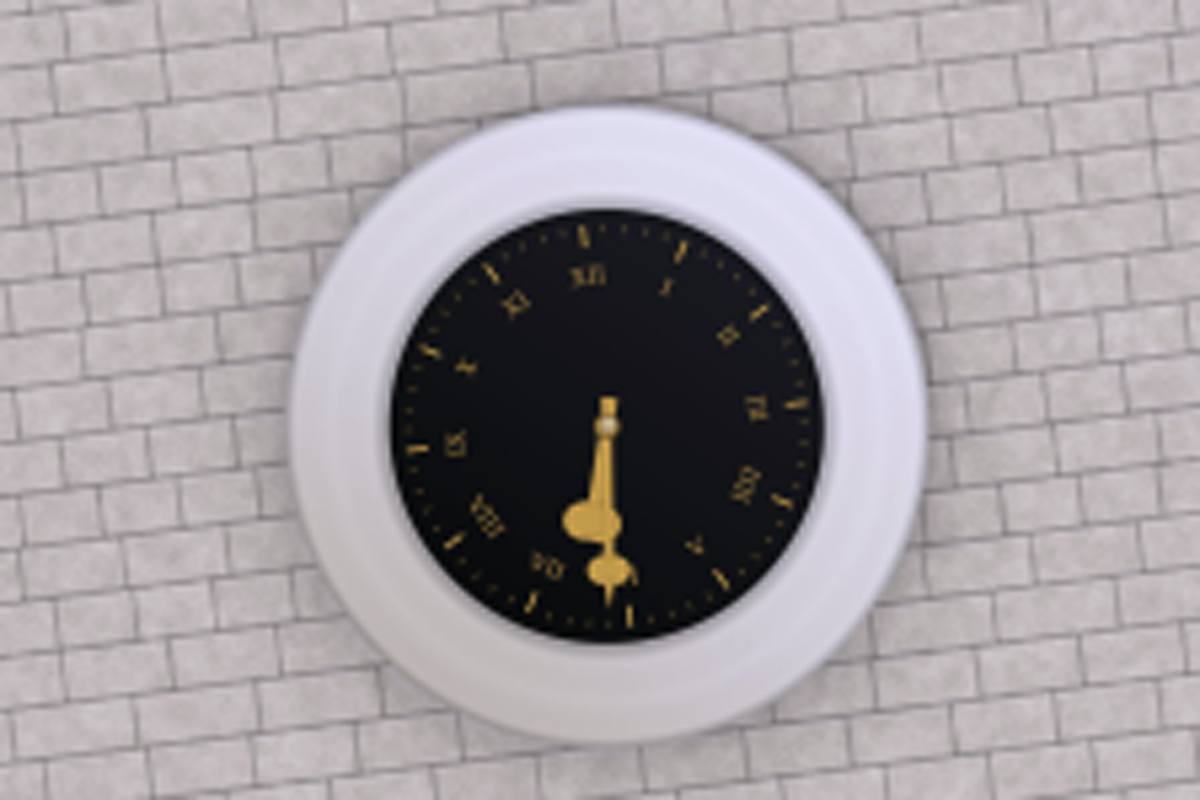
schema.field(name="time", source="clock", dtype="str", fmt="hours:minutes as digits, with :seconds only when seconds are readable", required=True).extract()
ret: 6:31
